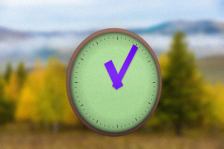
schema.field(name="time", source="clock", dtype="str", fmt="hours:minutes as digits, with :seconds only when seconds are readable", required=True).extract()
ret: 11:05
